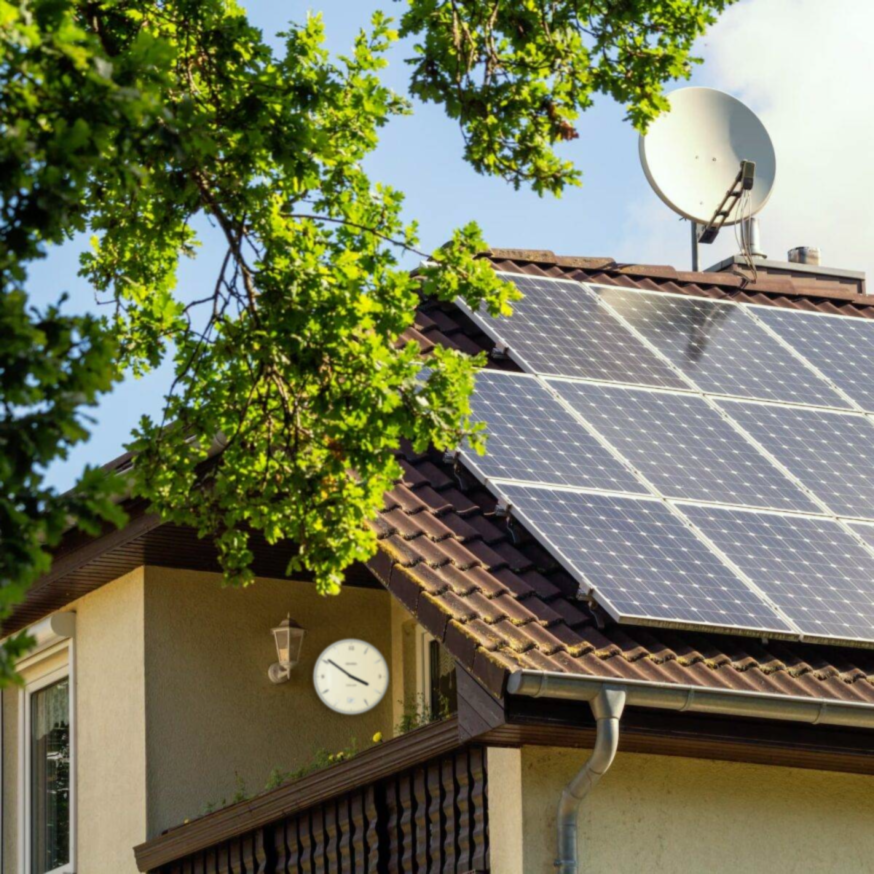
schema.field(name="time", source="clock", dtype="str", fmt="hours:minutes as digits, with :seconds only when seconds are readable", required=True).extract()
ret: 3:51
